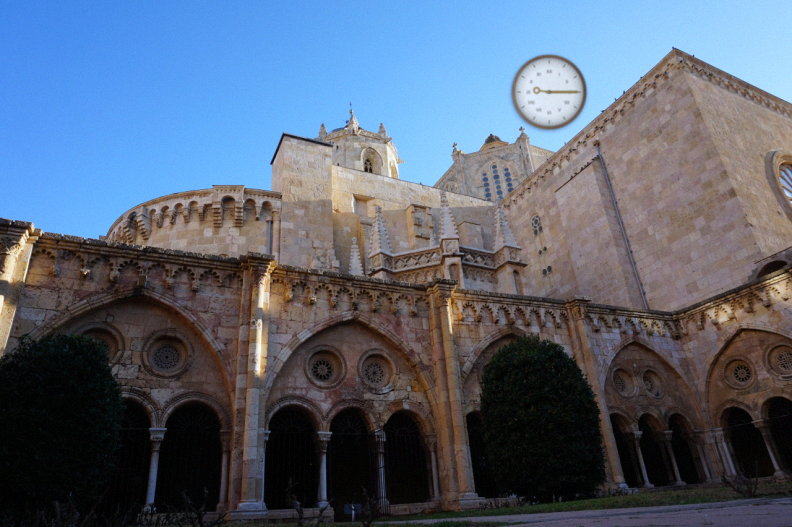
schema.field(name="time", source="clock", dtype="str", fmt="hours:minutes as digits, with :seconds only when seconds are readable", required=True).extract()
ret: 9:15
